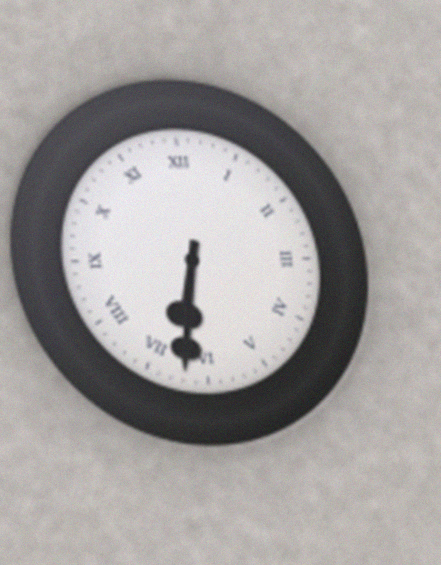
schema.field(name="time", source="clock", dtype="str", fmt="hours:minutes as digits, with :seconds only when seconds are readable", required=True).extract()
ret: 6:32
